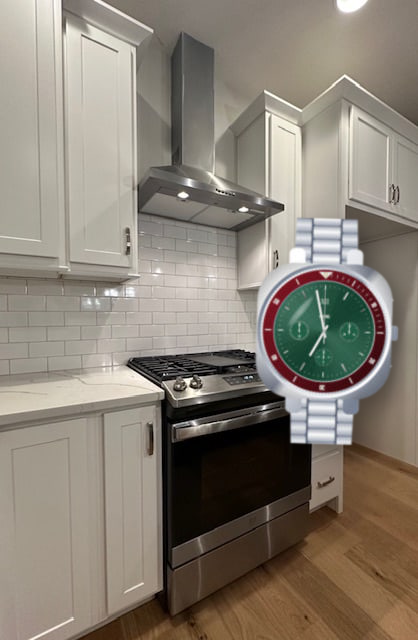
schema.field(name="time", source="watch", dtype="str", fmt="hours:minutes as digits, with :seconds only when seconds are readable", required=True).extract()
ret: 6:58
